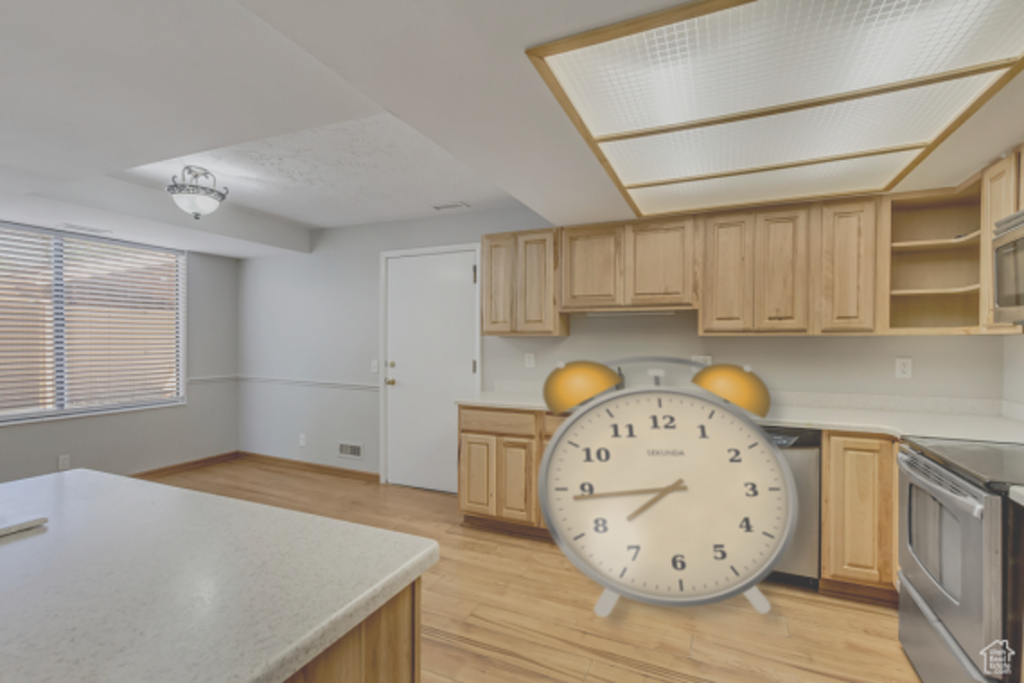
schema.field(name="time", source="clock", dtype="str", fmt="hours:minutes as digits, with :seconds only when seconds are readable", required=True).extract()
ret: 7:44
